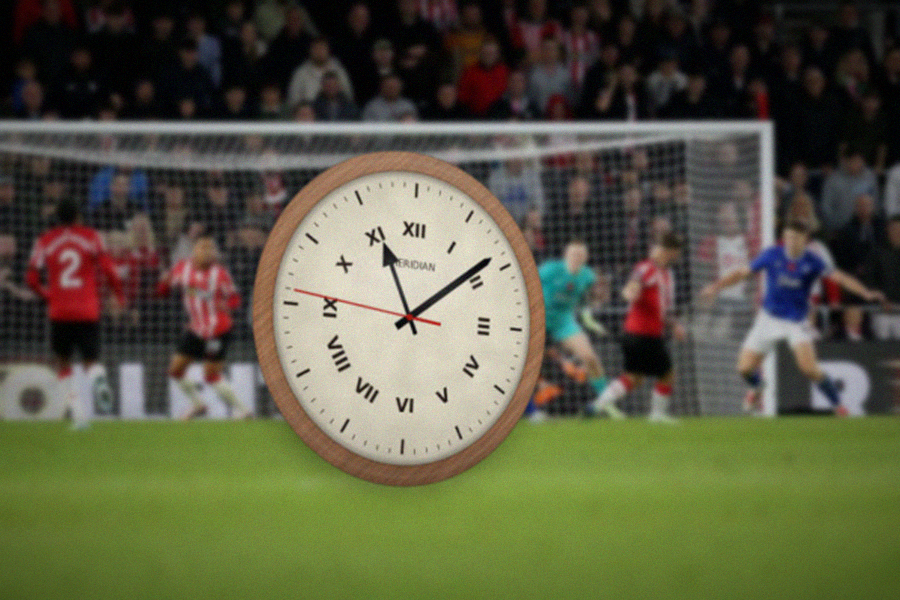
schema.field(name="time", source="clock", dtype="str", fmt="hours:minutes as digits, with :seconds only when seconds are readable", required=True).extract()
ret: 11:08:46
